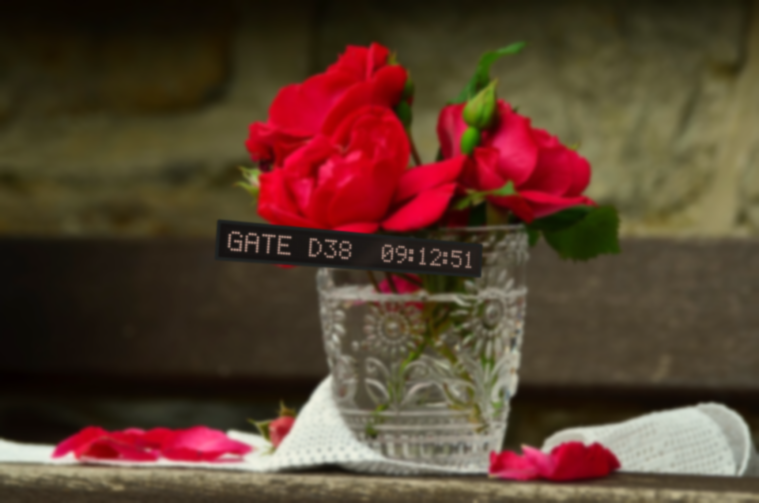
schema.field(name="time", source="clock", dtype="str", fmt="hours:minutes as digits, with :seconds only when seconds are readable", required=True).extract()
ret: 9:12:51
